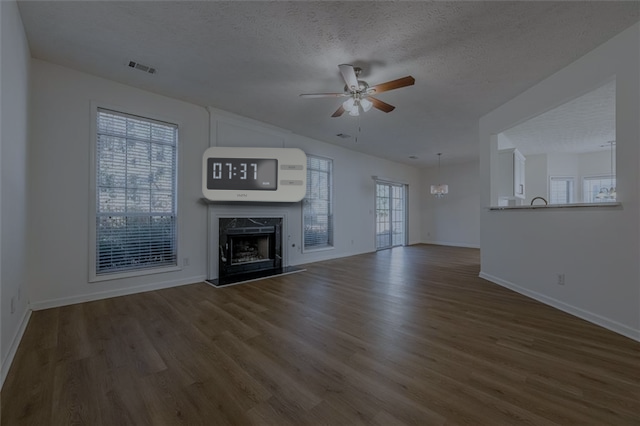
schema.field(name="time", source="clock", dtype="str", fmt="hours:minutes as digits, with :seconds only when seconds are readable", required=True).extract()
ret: 7:37
